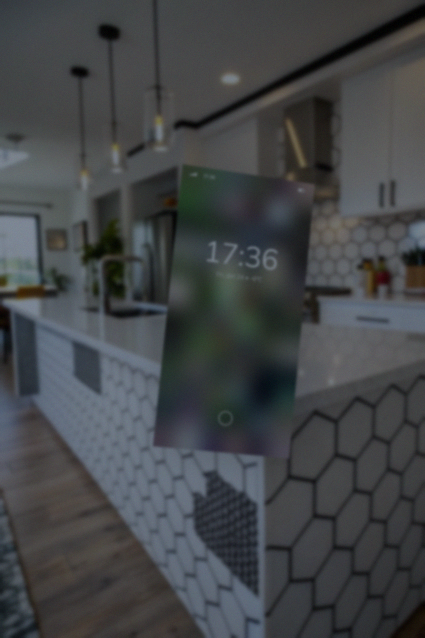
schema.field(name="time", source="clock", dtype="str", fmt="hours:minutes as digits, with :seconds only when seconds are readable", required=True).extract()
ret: 17:36
